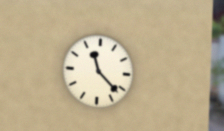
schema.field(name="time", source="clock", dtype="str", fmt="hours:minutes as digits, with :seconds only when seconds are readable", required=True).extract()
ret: 11:22
